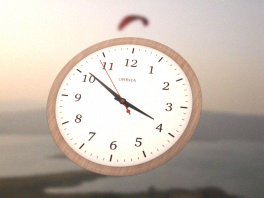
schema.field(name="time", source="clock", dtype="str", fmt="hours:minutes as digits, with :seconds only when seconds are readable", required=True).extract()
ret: 3:50:54
